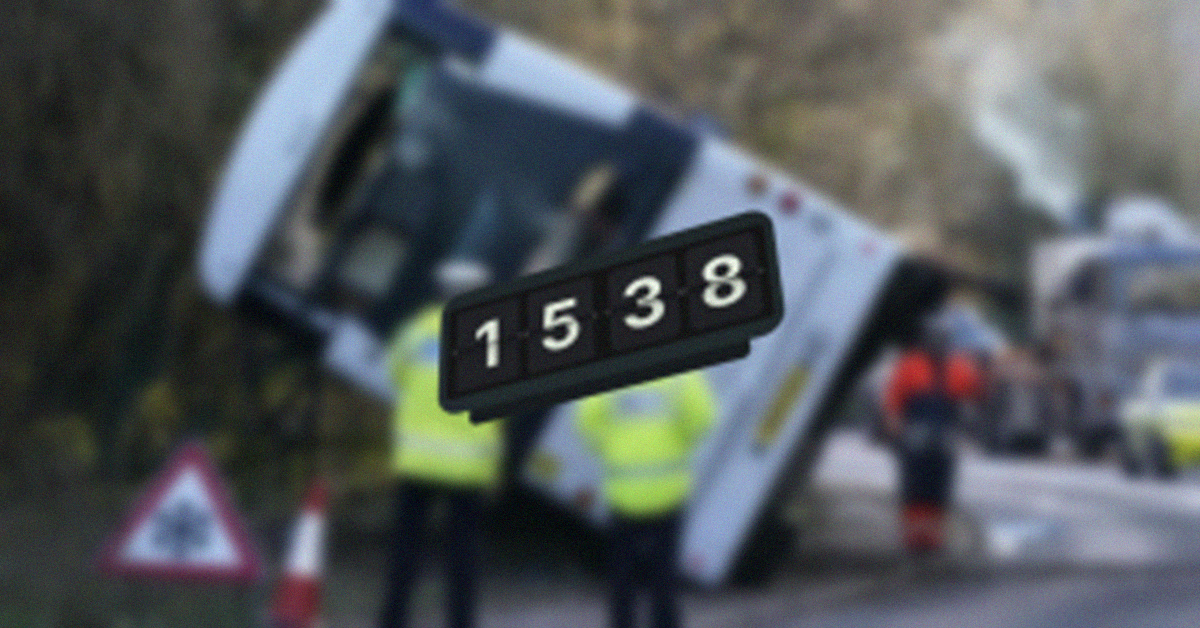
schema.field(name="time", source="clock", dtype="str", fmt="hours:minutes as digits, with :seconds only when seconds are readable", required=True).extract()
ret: 15:38
